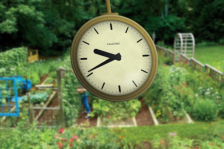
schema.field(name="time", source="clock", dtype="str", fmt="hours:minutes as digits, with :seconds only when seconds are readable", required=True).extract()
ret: 9:41
